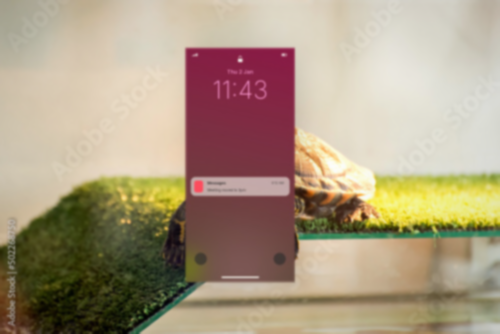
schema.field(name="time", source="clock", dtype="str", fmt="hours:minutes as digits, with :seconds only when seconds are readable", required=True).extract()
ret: 11:43
